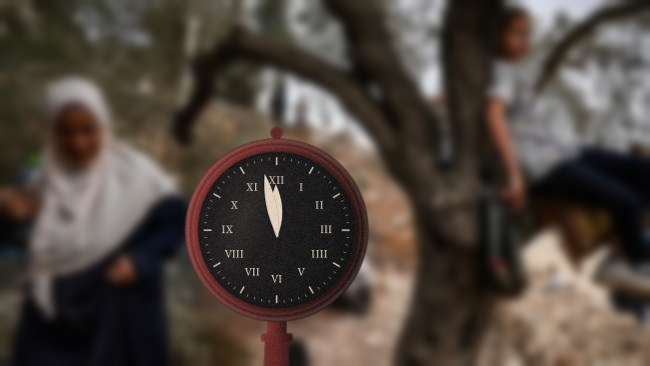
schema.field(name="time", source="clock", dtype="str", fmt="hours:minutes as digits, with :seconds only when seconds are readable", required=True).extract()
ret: 11:58
